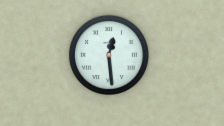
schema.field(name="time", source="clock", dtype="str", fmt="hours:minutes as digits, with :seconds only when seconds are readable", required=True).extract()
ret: 12:29
